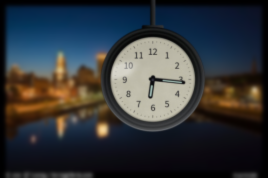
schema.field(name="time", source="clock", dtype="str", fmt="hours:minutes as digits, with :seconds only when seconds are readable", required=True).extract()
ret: 6:16
